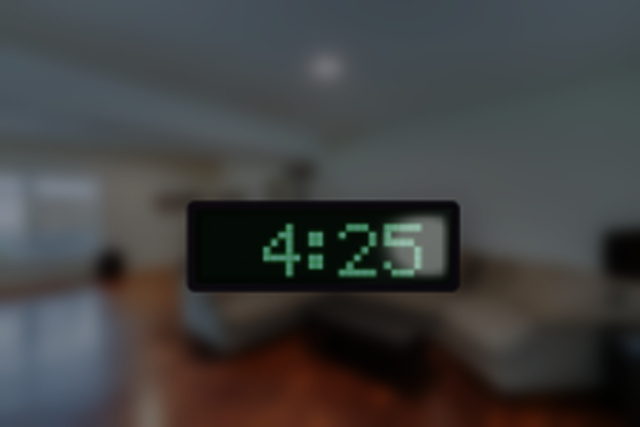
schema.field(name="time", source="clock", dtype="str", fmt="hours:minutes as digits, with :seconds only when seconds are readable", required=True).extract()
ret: 4:25
